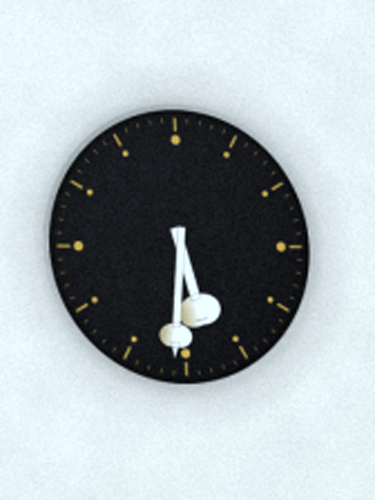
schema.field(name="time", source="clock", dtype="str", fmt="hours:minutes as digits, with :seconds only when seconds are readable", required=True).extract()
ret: 5:31
